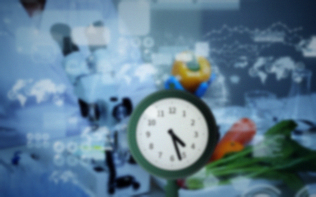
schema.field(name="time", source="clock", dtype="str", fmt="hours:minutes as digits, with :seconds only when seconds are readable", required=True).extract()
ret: 4:27
